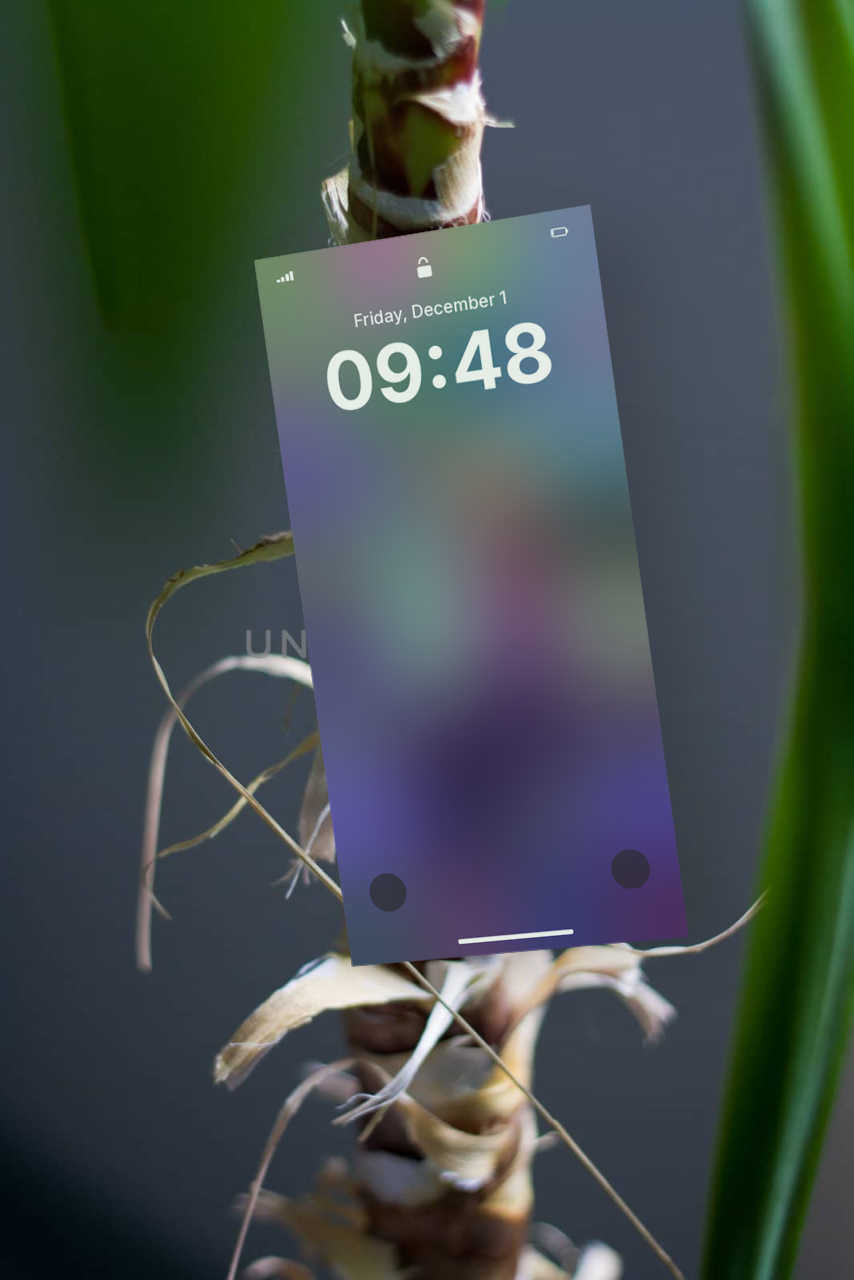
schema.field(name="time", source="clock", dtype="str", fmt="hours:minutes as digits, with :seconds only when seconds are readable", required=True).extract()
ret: 9:48
